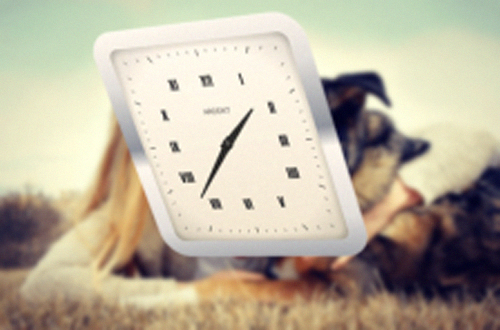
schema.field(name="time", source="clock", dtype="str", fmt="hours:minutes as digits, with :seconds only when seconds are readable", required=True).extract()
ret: 1:37
